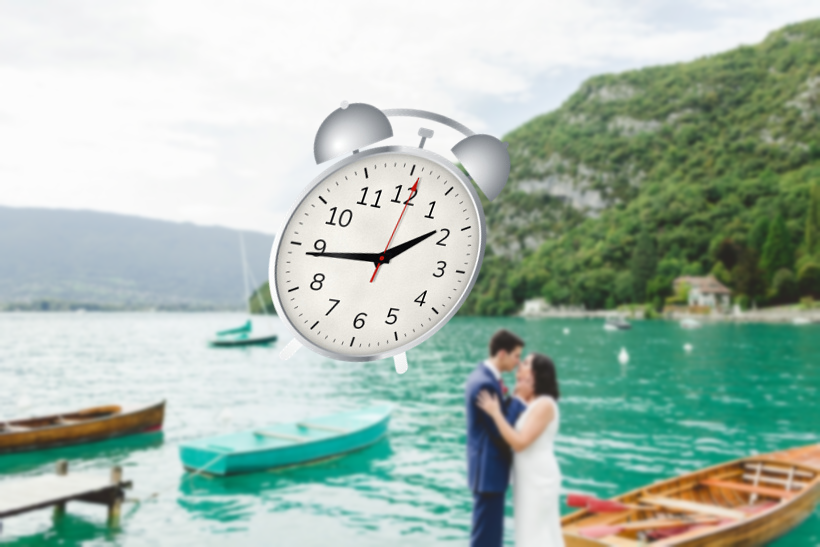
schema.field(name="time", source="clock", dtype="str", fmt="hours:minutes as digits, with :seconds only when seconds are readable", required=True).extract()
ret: 1:44:01
